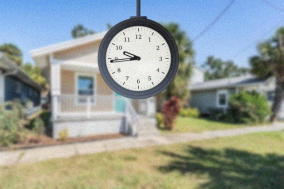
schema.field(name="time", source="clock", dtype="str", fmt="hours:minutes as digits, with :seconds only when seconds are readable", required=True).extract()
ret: 9:44
